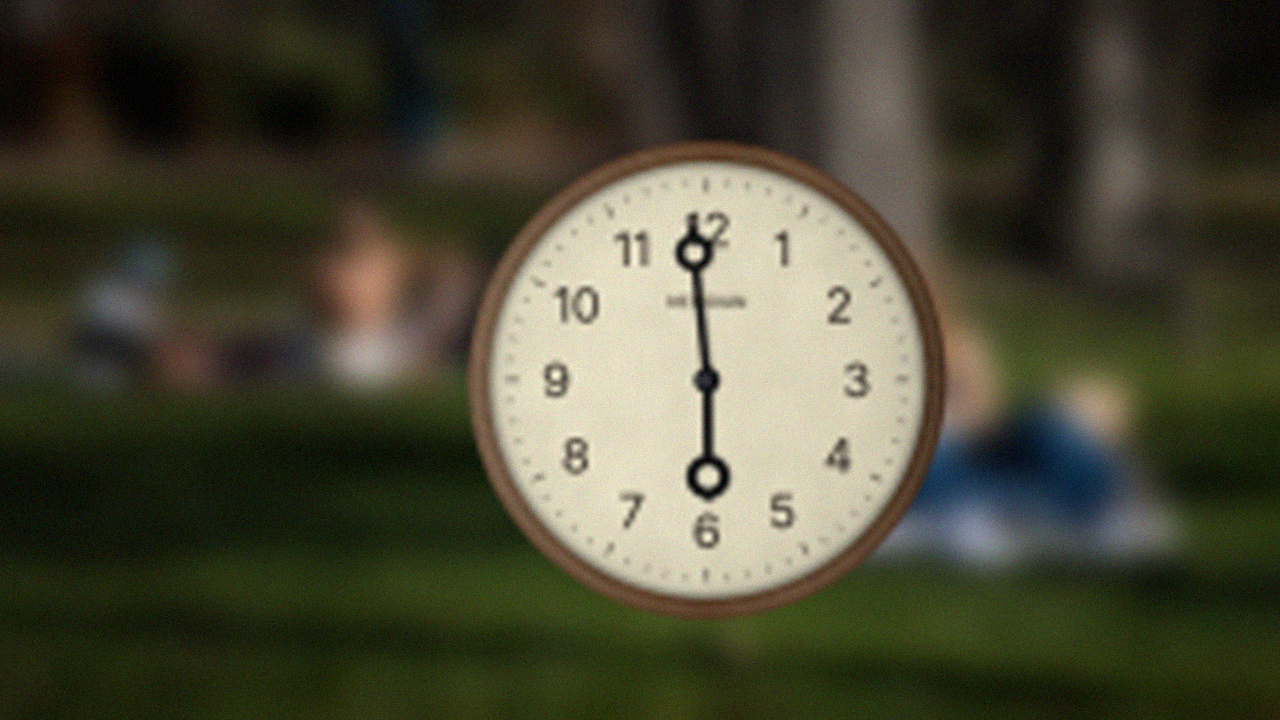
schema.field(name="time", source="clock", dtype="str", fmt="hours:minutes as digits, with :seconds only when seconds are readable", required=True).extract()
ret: 5:59
